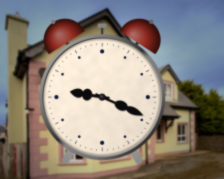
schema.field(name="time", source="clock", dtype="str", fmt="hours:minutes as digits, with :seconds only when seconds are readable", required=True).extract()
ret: 9:19
